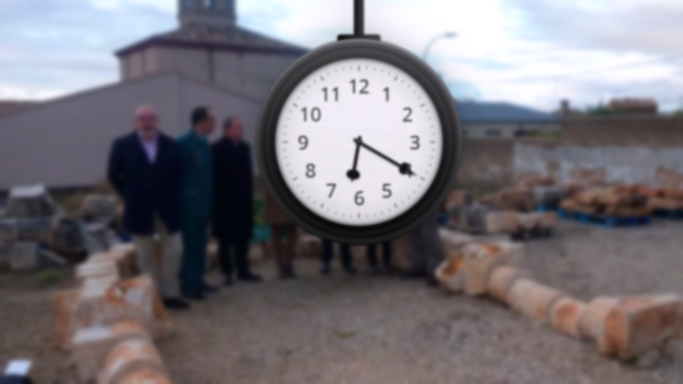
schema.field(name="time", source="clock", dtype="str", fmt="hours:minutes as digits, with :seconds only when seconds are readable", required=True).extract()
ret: 6:20
